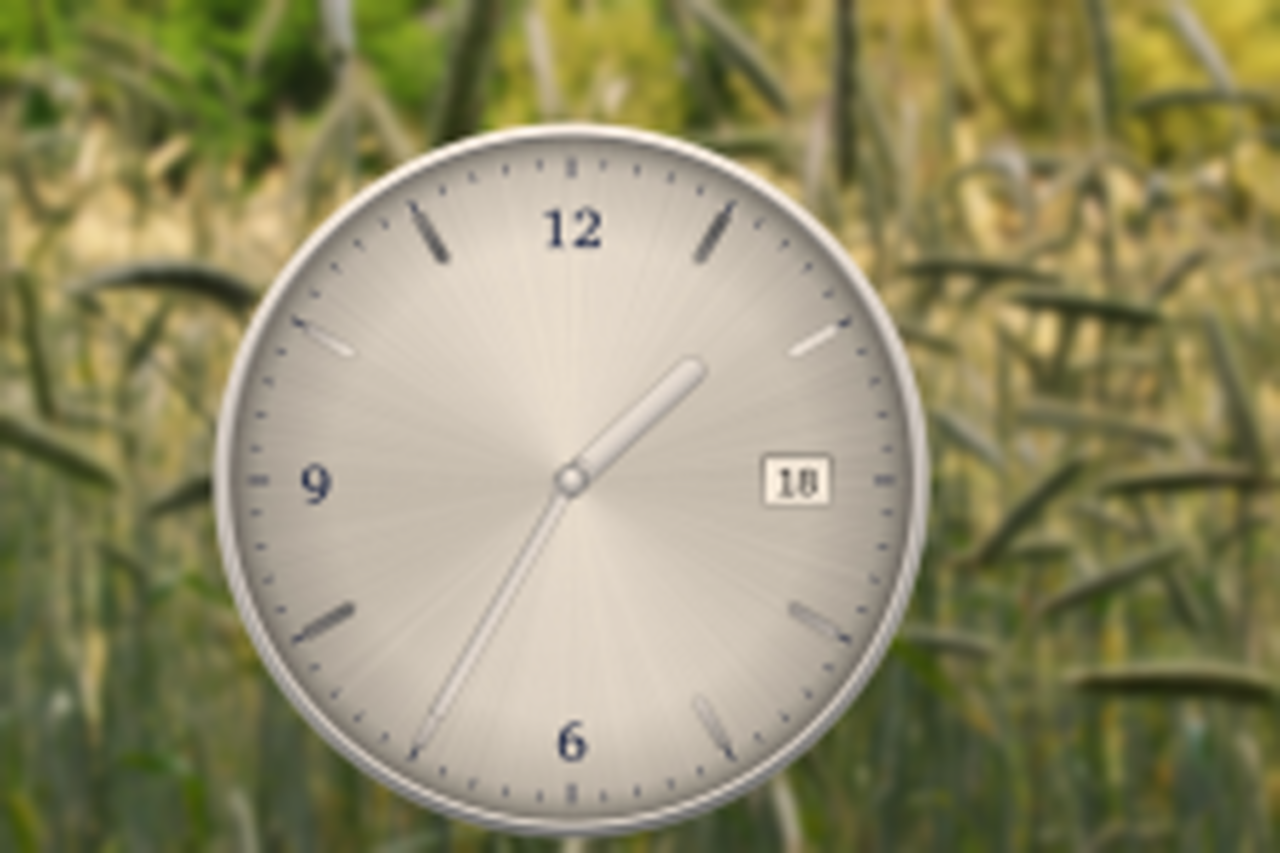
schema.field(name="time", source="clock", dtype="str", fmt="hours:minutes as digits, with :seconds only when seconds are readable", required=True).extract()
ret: 1:35
